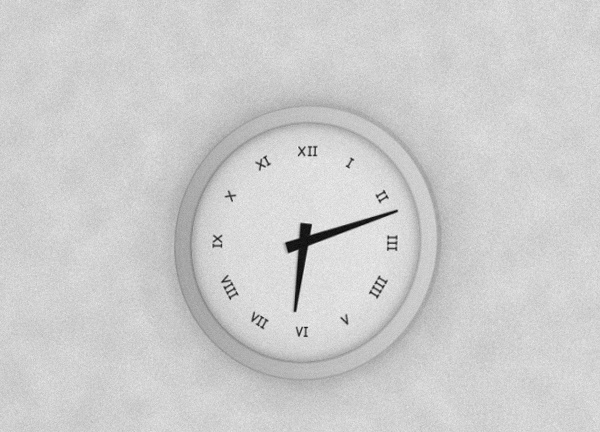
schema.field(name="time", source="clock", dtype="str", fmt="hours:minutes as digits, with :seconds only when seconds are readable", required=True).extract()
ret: 6:12
